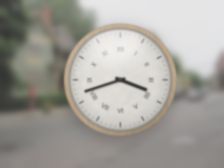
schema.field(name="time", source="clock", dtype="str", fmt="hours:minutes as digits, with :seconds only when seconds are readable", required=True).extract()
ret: 3:42
